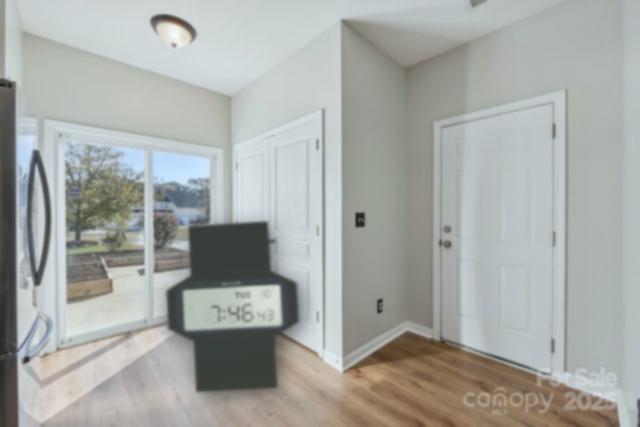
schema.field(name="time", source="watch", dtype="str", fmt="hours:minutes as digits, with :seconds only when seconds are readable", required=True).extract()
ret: 7:46
